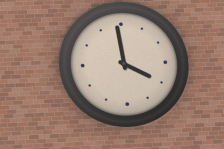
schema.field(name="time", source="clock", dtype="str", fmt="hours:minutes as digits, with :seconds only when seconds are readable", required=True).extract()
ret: 3:59
